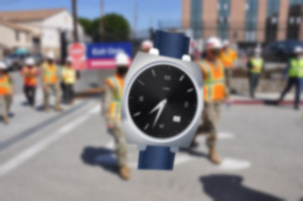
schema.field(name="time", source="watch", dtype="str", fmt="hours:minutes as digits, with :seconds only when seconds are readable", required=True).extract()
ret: 7:33
